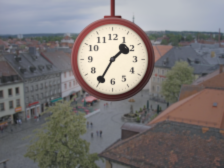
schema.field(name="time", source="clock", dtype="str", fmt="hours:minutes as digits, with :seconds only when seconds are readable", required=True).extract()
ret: 1:35
